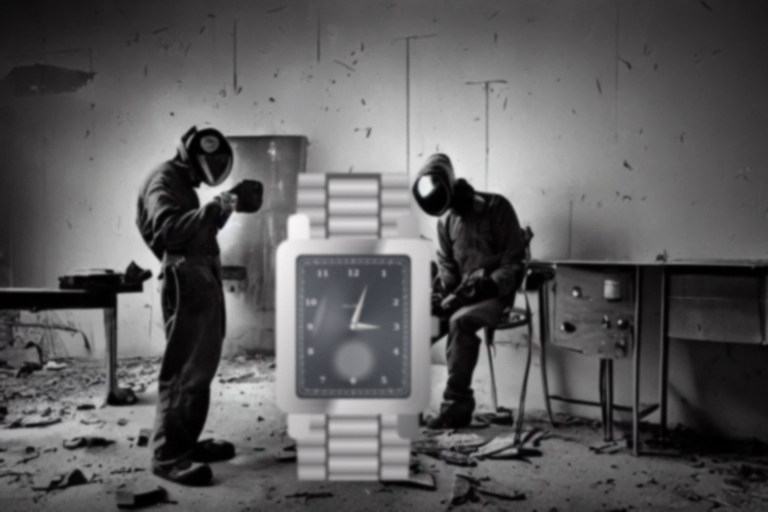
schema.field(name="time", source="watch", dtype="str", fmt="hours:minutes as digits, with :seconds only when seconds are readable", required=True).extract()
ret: 3:03
